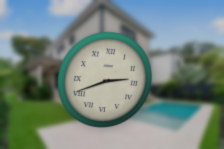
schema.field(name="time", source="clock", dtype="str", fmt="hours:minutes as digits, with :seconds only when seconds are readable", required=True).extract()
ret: 2:41
